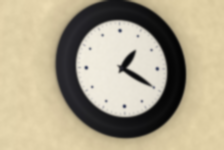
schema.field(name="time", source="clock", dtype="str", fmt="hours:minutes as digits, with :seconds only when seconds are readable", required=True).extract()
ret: 1:20
